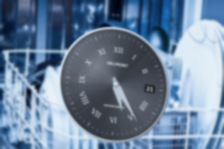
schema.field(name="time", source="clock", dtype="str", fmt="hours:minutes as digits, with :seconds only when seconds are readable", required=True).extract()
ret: 5:24
